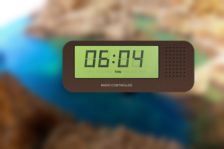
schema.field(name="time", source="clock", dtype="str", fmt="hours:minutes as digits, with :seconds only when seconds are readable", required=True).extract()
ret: 6:04
